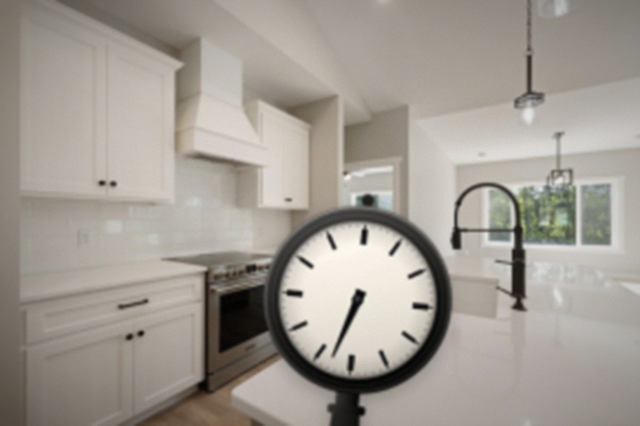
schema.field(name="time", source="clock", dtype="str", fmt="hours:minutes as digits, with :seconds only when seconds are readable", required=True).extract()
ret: 6:33
